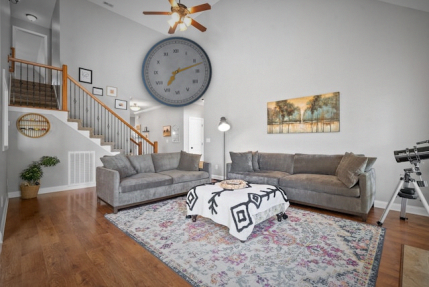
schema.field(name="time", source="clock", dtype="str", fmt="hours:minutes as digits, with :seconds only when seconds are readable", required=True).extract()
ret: 7:12
